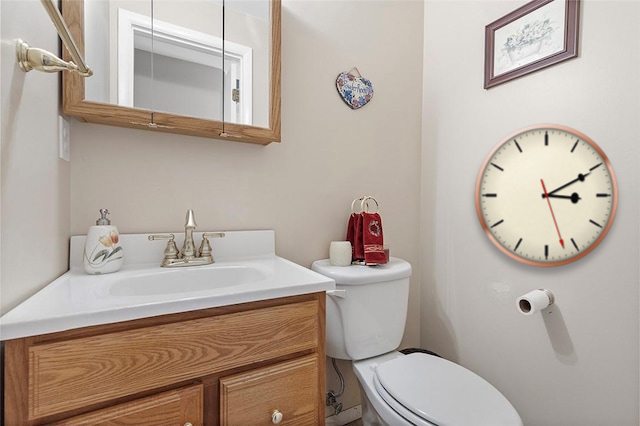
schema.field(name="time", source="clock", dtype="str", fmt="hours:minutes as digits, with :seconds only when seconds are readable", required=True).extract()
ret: 3:10:27
